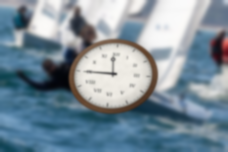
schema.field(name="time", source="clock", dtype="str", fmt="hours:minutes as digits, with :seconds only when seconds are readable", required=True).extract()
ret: 11:45
